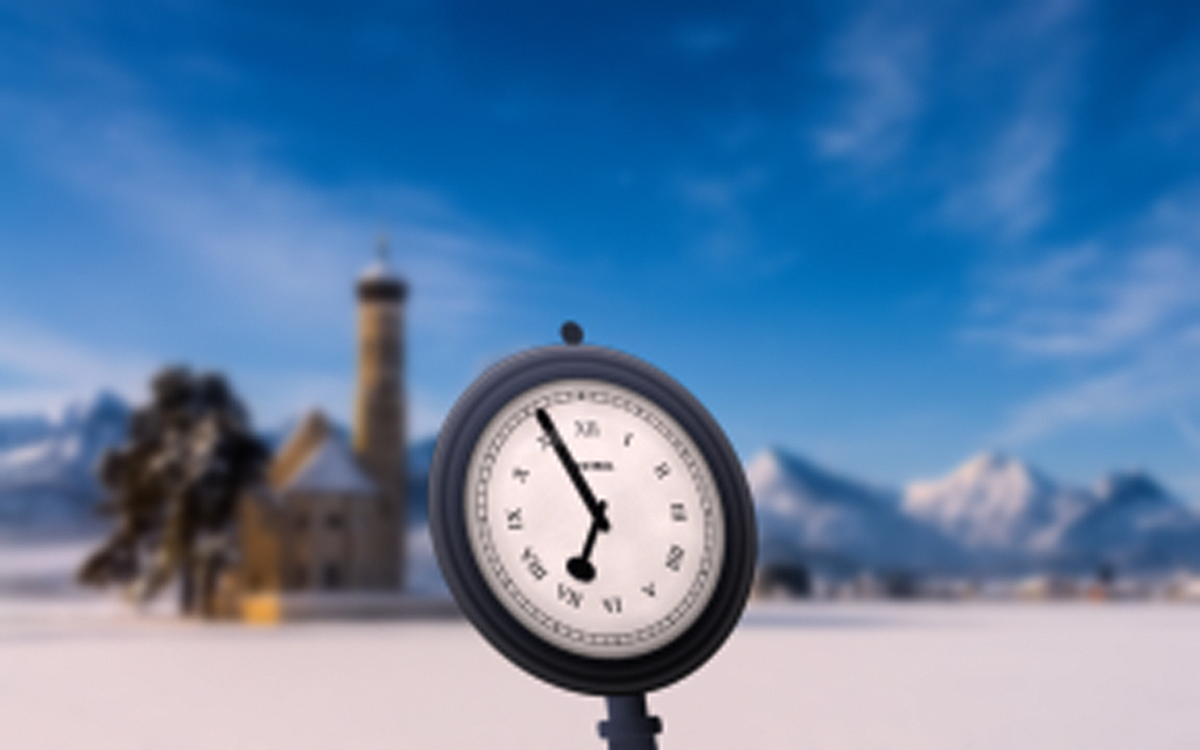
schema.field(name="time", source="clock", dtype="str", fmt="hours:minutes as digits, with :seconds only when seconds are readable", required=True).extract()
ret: 6:56
